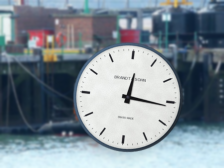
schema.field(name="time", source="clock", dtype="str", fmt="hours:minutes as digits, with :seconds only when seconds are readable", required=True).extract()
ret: 12:16
